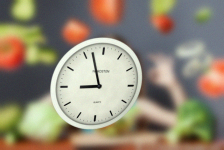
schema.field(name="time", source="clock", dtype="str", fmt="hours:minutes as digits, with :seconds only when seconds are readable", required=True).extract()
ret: 8:57
